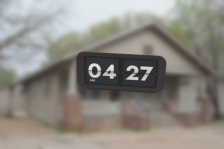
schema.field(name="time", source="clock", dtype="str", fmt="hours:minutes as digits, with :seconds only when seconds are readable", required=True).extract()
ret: 4:27
